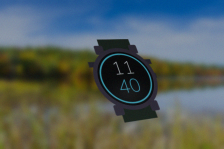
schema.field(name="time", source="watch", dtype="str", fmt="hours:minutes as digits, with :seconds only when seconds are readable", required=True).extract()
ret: 11:40
